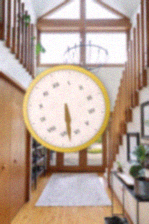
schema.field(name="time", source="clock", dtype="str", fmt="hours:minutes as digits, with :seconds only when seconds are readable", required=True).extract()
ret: 6:33
